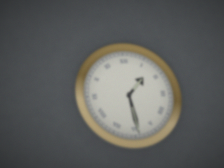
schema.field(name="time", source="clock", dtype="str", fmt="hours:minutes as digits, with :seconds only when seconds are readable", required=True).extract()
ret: 1:29
